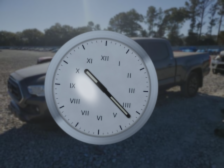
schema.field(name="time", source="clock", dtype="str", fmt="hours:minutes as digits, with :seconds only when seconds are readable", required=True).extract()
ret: 10:22
